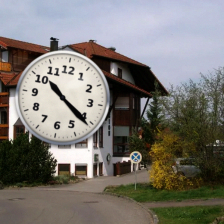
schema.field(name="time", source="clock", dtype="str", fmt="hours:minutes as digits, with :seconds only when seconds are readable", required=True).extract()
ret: 10:21
